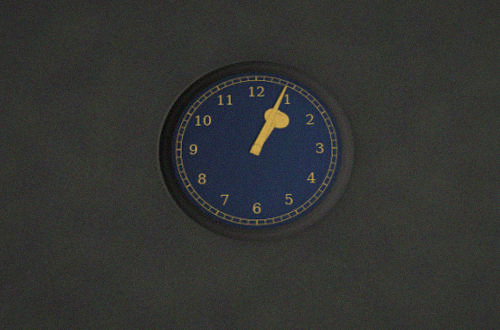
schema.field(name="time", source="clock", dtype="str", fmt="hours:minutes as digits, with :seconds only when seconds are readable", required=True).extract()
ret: 1:04
